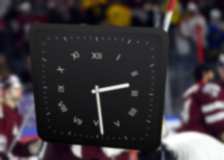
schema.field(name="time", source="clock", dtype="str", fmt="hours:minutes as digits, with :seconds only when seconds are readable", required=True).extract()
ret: 2:29
